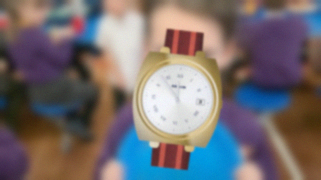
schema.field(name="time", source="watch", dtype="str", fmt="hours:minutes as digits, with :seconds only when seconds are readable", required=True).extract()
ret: 11:53
